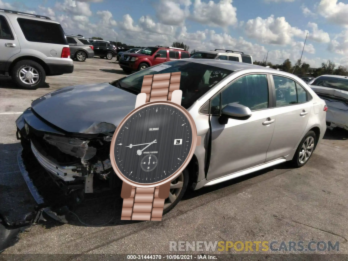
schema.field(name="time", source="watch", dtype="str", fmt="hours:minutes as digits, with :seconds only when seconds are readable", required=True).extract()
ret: 7:44
